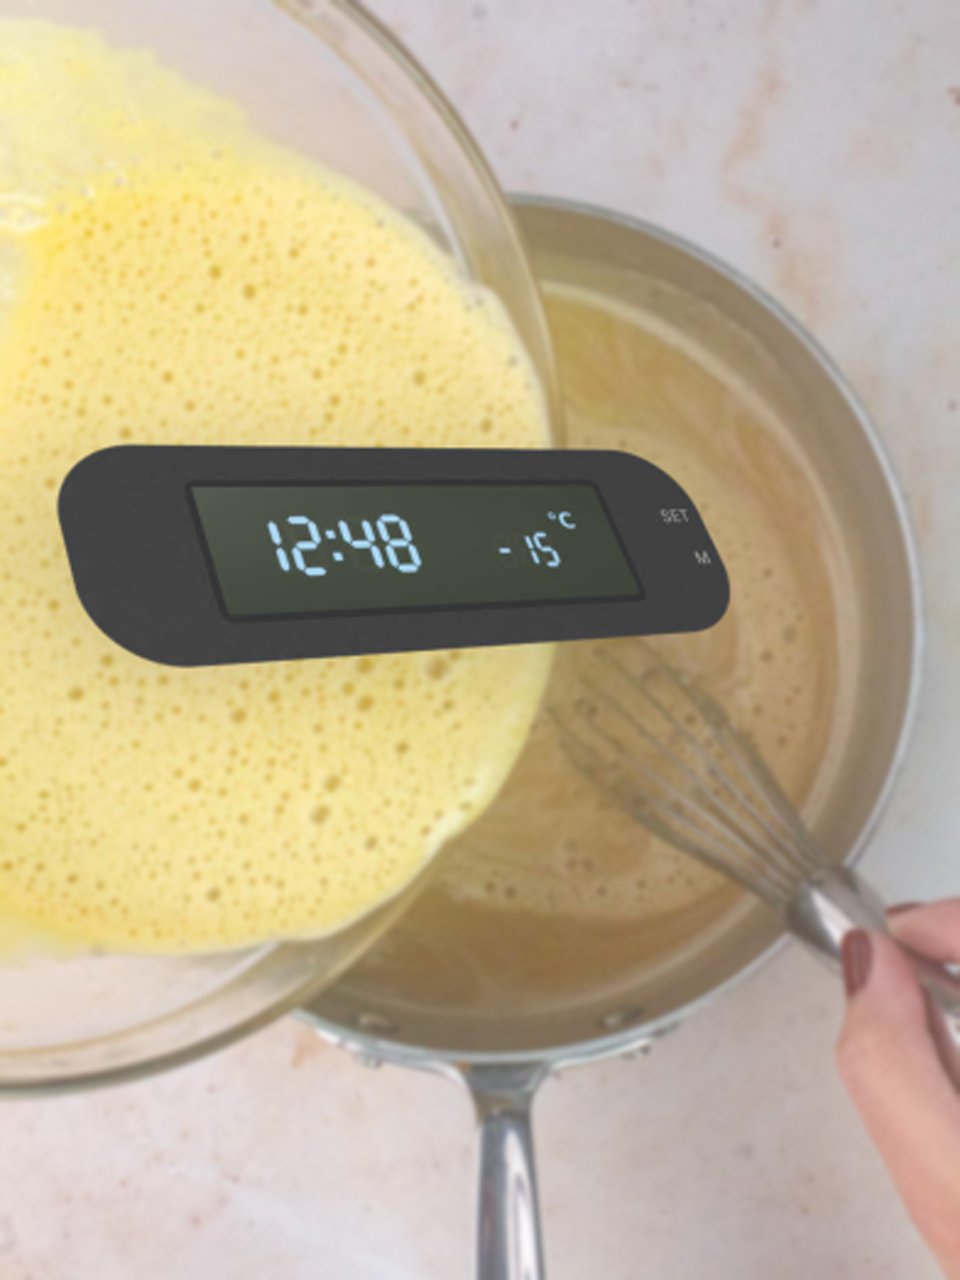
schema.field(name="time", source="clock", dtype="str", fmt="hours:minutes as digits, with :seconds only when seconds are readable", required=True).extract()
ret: 12:48
